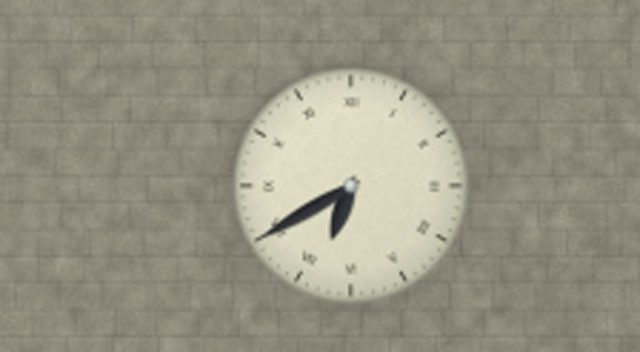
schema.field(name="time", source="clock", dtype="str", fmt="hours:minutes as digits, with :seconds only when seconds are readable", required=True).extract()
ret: 6:40
